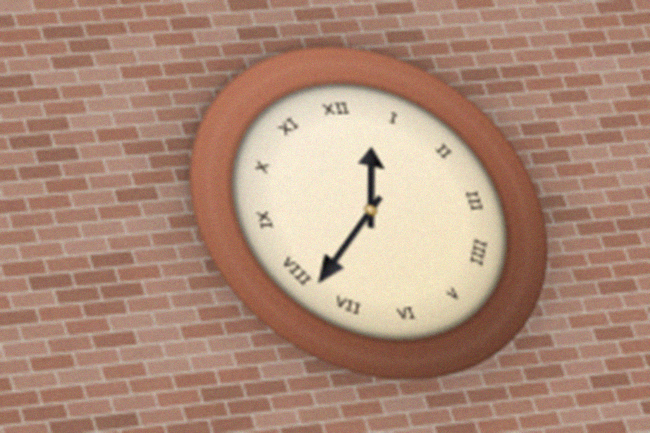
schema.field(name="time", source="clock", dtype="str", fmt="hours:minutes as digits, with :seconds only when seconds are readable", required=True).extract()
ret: 12:38
